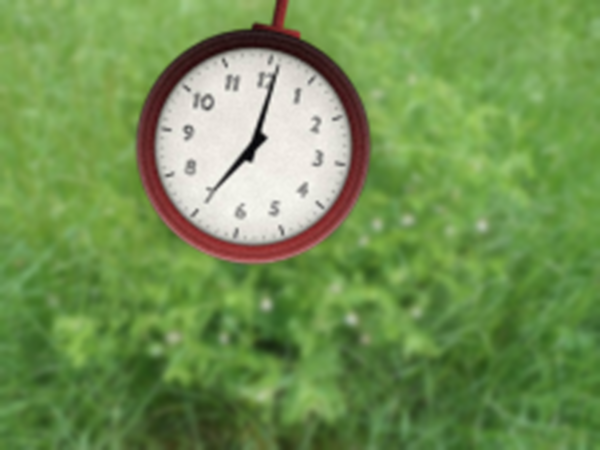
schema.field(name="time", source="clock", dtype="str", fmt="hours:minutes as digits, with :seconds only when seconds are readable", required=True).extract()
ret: 7:01
